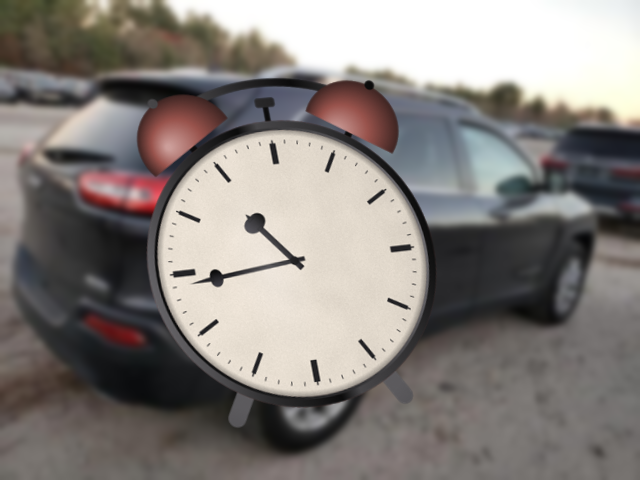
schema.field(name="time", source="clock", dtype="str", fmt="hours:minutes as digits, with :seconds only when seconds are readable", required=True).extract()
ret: 10:44
